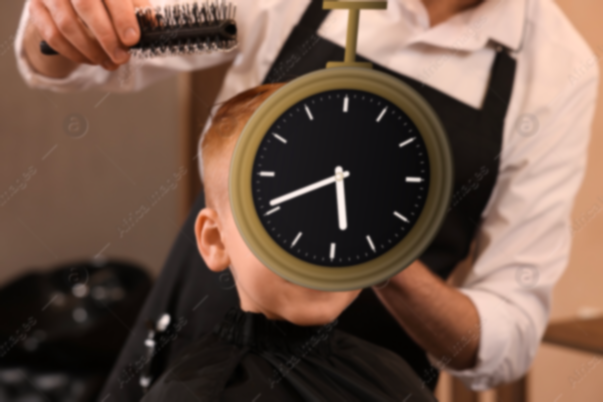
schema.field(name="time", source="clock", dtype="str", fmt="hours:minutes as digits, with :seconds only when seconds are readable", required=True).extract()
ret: 5:41
